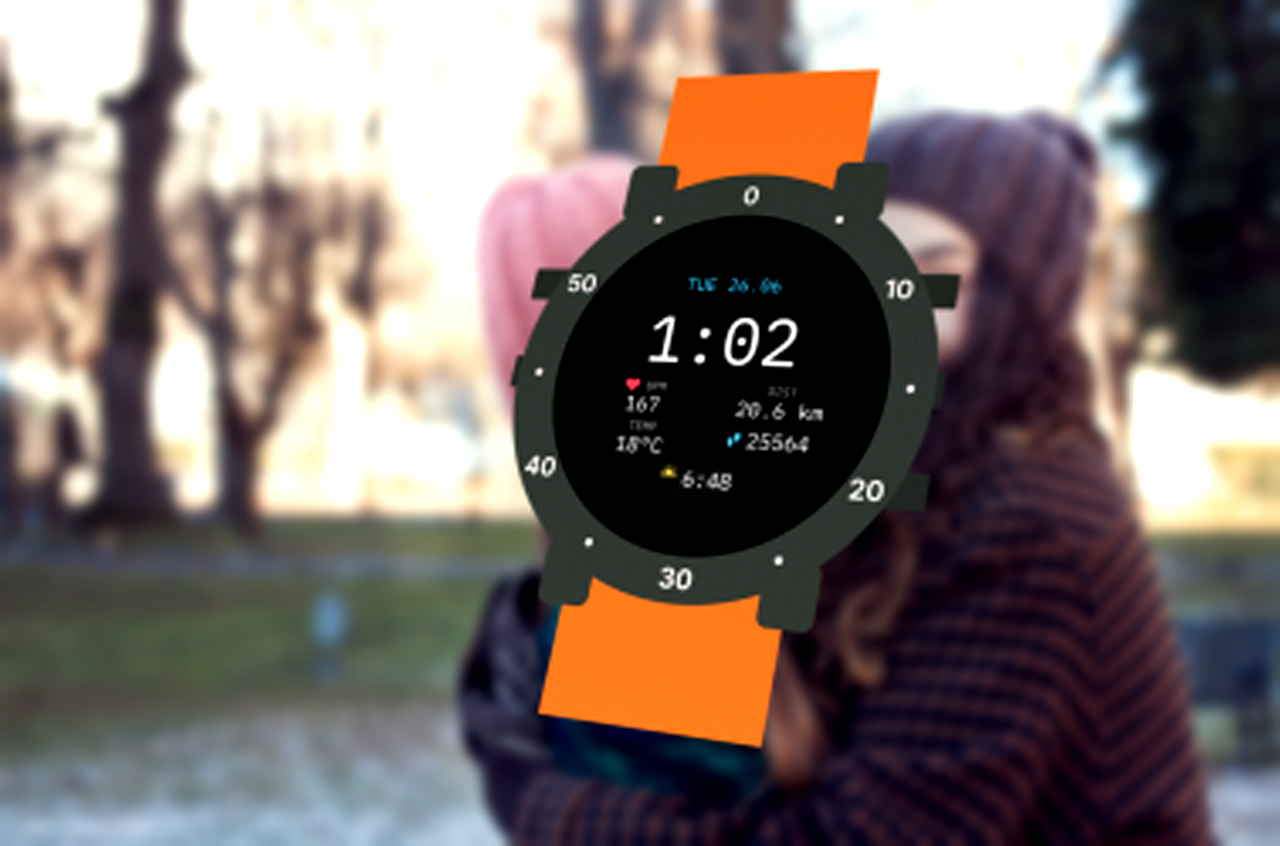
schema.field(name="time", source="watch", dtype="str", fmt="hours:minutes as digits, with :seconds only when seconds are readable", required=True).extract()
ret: 1:02
